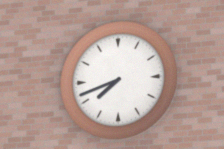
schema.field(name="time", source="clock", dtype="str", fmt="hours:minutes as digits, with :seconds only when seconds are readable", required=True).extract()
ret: 7:42
